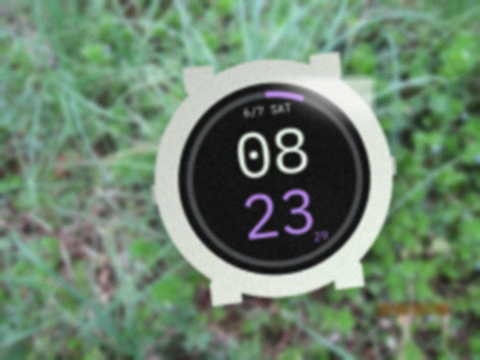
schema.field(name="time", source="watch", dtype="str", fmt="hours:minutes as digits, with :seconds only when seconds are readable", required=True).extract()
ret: 8:23
